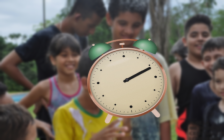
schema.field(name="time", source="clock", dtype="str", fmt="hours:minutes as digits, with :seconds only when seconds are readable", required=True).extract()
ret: 2:11
